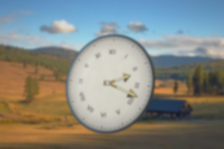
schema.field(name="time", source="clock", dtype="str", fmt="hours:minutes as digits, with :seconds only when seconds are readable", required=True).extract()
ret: 2:18
